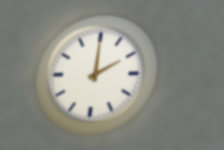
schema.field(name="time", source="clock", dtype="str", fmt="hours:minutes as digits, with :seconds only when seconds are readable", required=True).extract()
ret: 2:00
